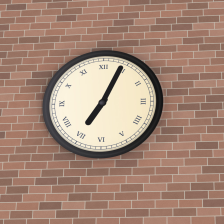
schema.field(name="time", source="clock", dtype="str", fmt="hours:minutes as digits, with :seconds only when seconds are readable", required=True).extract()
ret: 7:04
